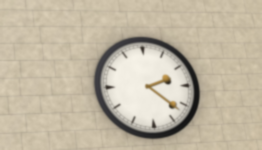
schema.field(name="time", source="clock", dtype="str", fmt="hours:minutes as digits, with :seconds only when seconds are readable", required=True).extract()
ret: 2:22
